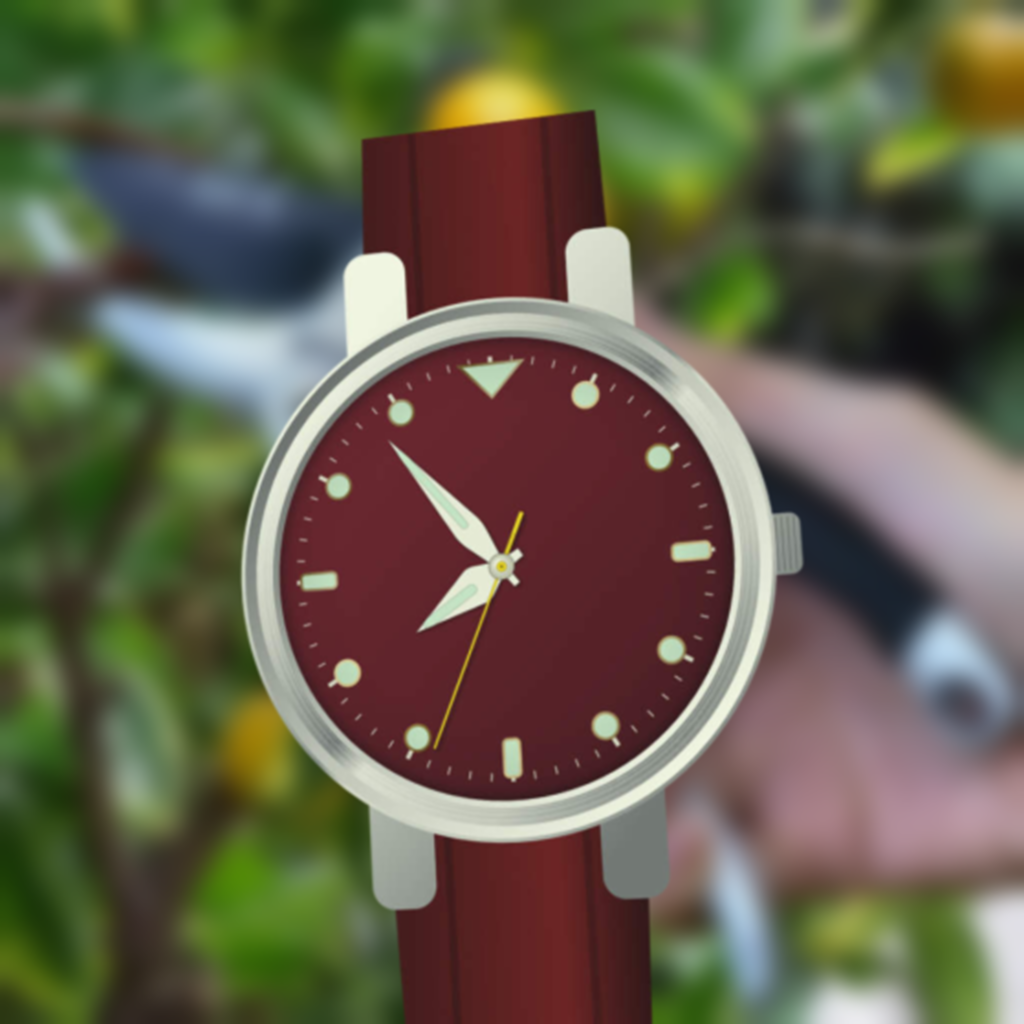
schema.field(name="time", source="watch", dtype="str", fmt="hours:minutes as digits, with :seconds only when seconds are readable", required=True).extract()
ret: 7:53:34
